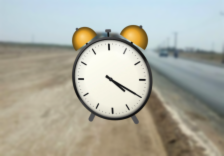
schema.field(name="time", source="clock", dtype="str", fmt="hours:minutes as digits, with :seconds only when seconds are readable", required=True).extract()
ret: 4:20
